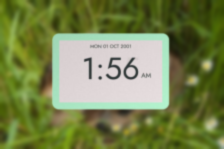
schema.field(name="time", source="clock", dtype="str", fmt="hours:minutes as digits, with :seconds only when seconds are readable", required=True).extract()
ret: 1:56
